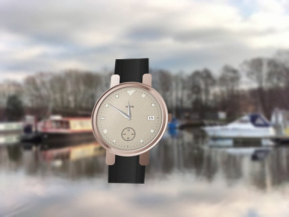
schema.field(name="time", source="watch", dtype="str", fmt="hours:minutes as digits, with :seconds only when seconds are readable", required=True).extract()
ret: 11:51
